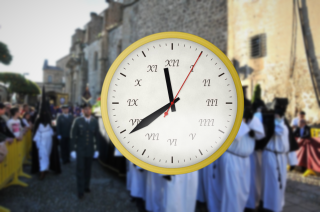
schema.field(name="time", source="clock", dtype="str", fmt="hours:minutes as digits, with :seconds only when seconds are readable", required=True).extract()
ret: 11:39:05
